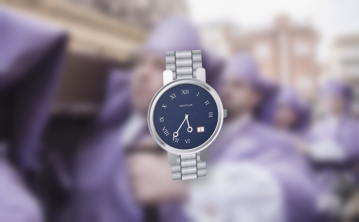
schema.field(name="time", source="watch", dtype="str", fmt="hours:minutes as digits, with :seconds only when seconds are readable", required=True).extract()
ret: 5:36
